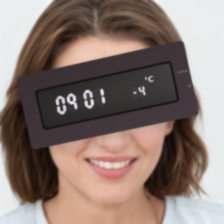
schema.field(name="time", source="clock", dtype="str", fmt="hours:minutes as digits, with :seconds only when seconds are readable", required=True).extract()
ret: 9:01
